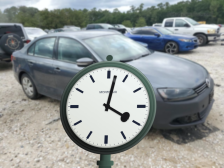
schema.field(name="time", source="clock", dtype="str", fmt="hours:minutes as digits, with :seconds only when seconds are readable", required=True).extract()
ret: 4:02
